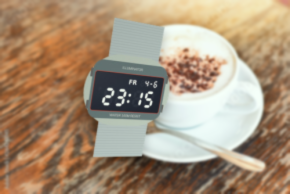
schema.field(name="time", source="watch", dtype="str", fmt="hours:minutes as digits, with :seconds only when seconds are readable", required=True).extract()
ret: 23:15
